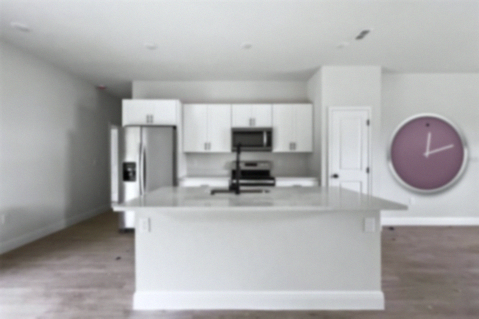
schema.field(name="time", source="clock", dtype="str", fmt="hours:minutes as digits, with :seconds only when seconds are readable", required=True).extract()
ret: 12:12
